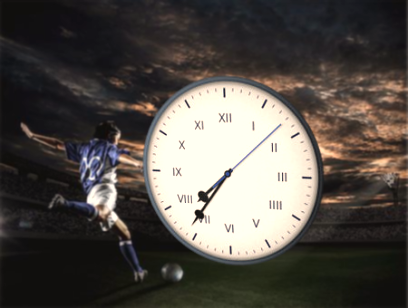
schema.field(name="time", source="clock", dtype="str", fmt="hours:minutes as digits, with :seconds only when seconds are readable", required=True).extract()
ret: 7:36:08
